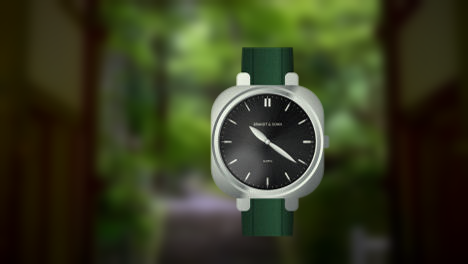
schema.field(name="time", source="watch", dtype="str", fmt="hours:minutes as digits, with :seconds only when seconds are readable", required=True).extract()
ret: 10:21
